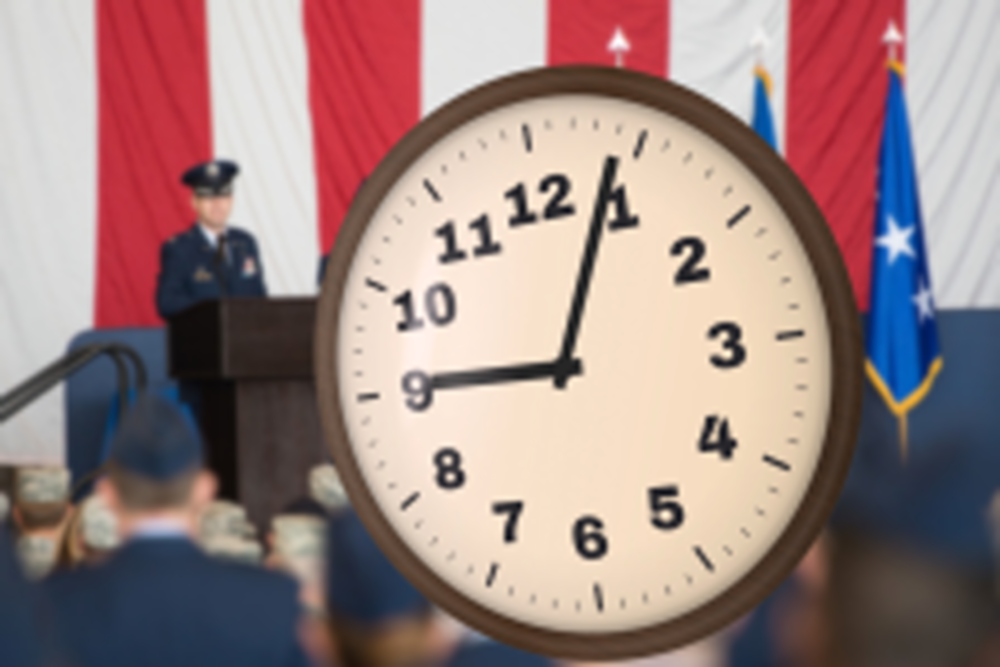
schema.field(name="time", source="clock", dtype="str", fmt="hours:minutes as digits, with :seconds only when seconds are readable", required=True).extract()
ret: 9:04
